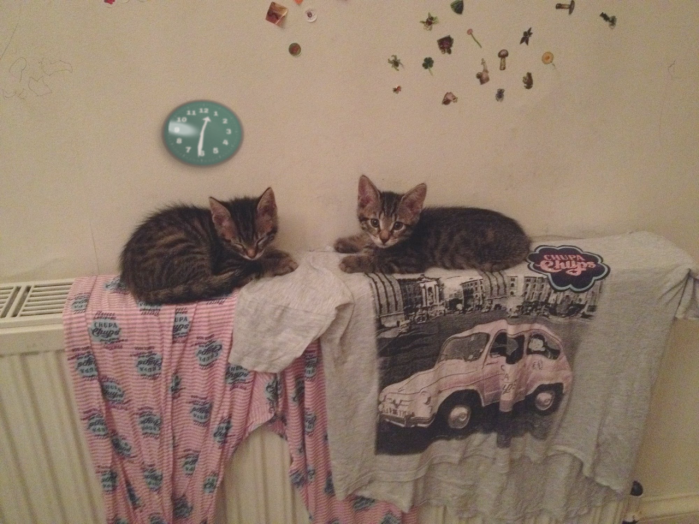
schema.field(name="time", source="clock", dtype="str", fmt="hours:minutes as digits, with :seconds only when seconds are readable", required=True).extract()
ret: 12:31
